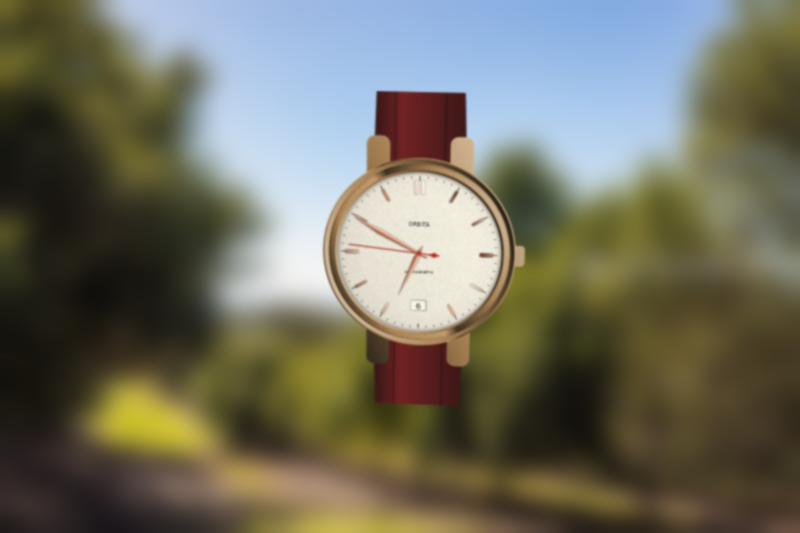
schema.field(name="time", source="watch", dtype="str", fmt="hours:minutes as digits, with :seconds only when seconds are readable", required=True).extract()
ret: 6:49:46
